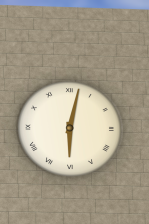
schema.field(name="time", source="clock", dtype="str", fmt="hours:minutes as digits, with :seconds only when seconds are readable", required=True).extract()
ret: 6:02
